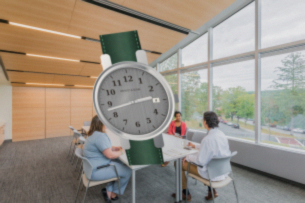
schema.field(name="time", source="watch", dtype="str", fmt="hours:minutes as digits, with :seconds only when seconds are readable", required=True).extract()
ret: 2:43
